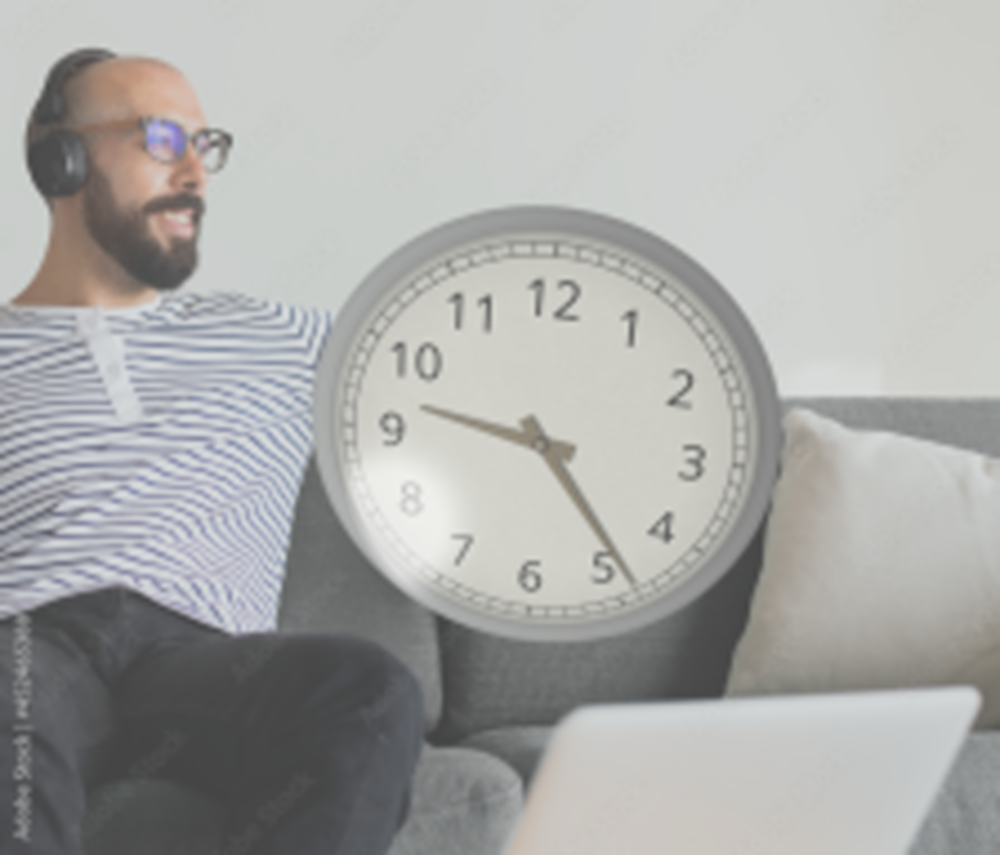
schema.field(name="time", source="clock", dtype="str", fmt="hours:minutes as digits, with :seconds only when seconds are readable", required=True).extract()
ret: 9:24
